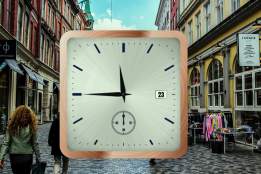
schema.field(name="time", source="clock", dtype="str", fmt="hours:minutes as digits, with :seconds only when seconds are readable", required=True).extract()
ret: 11:45
